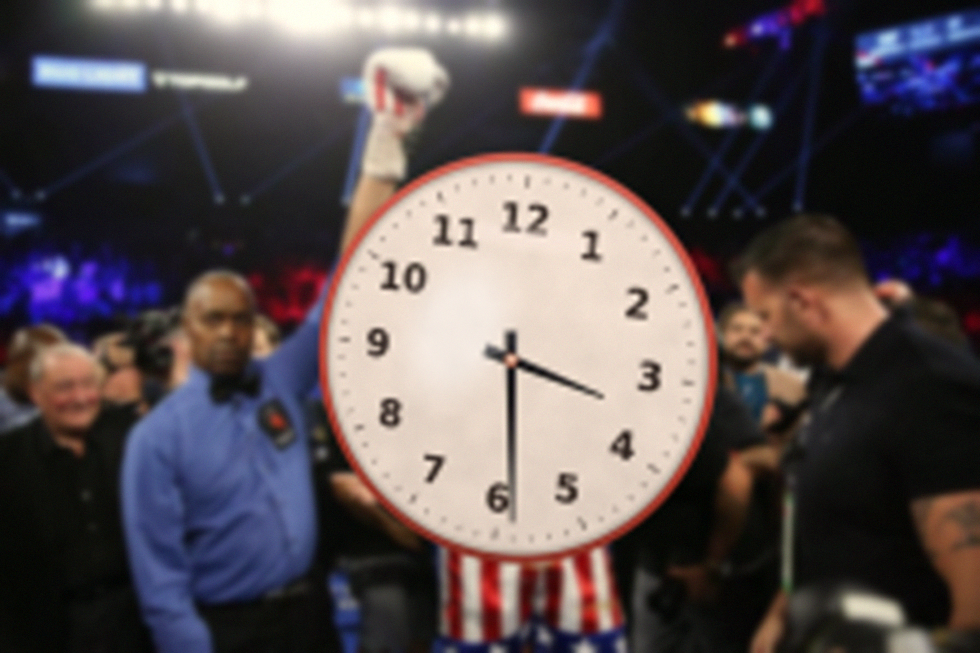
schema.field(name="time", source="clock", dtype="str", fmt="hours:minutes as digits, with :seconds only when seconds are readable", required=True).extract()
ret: 3:29
